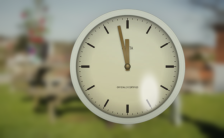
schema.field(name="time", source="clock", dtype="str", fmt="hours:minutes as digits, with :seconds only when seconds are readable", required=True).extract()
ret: 11:58
